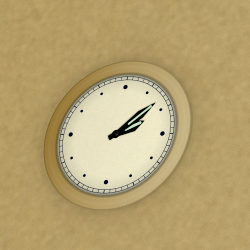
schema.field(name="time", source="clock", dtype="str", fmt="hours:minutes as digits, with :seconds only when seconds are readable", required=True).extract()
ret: 2:08
